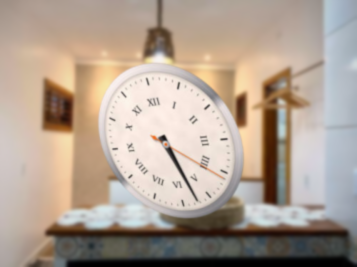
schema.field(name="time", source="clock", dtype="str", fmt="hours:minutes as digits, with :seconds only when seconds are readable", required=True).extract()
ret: 5:27:21
